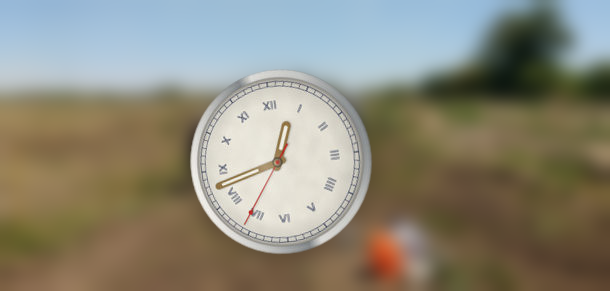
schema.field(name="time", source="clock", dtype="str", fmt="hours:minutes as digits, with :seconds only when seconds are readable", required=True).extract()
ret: 12:42:36
